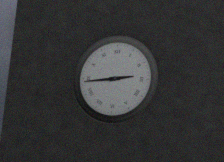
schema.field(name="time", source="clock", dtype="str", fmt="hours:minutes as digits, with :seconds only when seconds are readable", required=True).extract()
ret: 2:44
